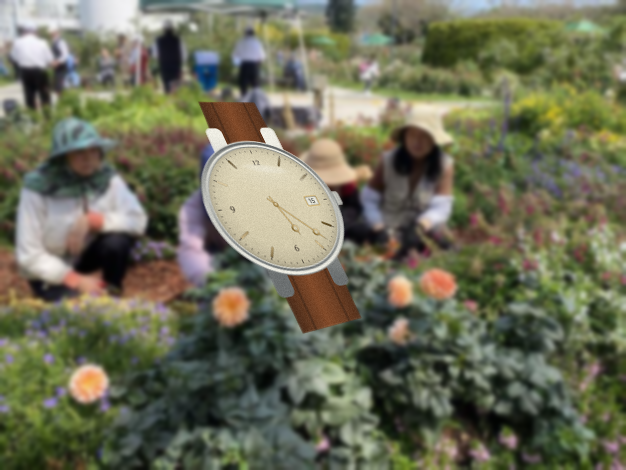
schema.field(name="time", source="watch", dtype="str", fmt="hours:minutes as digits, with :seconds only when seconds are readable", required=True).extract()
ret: 5:23
